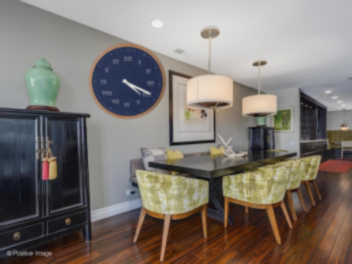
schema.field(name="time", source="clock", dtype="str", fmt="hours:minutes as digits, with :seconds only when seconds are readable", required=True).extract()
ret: 4:19
